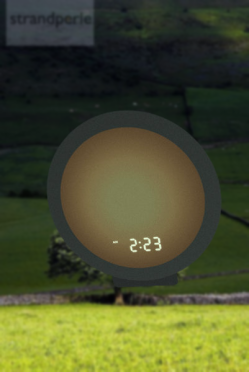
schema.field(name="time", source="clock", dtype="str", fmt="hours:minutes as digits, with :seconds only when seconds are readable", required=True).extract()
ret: 2:23
